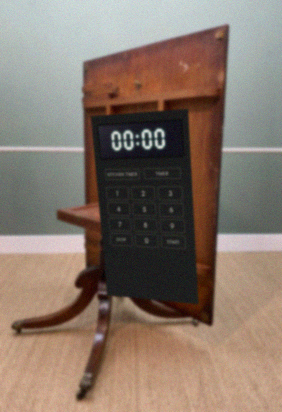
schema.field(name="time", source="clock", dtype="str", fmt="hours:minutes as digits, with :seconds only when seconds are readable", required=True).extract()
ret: 0:00
